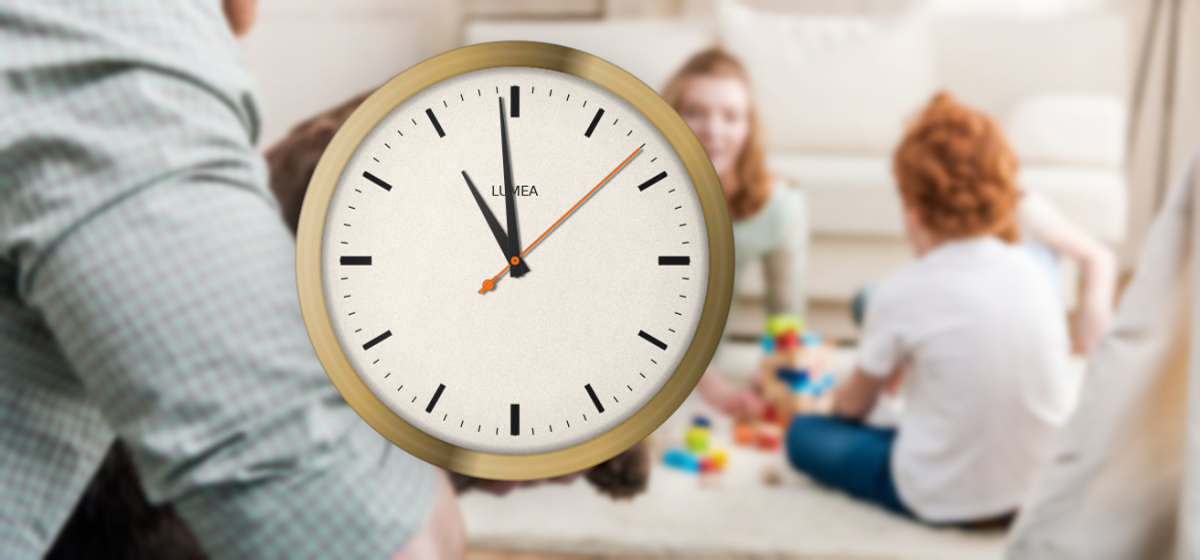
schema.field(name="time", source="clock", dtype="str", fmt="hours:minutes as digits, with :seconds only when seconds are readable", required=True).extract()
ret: 10:59:08
